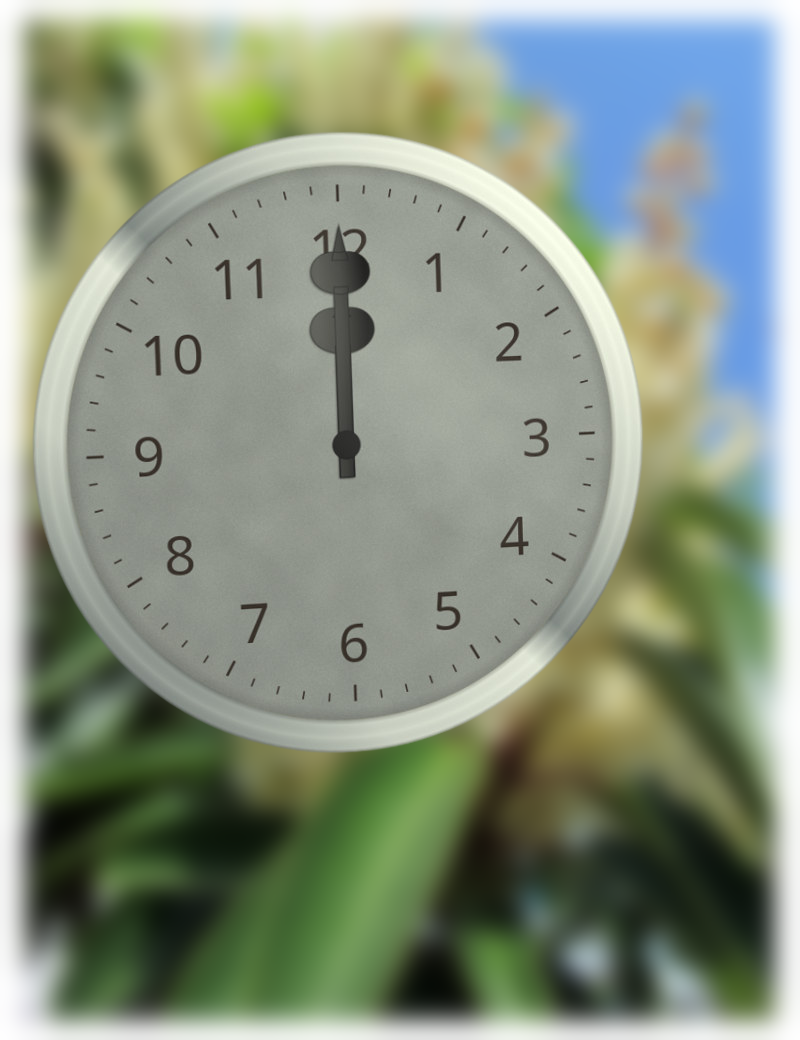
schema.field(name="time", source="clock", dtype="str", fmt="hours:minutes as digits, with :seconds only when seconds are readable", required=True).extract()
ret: 12:00
